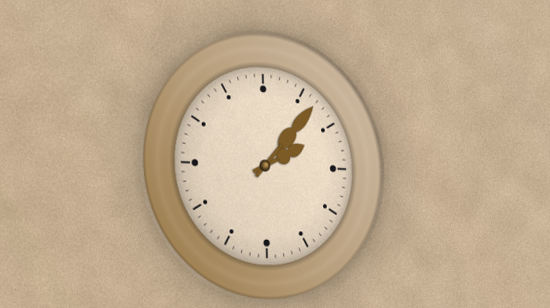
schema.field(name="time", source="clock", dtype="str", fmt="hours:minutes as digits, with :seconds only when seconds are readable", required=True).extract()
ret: 2:07
